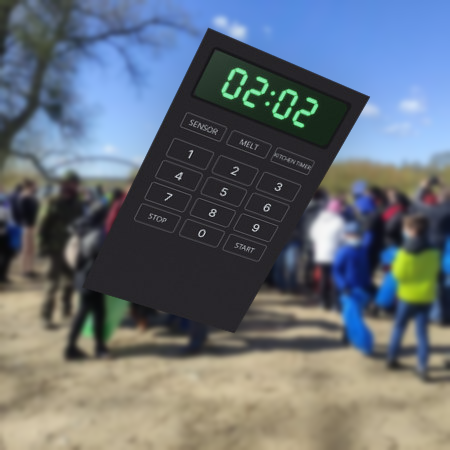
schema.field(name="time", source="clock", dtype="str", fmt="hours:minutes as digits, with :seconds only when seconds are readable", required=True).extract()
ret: 2:02
